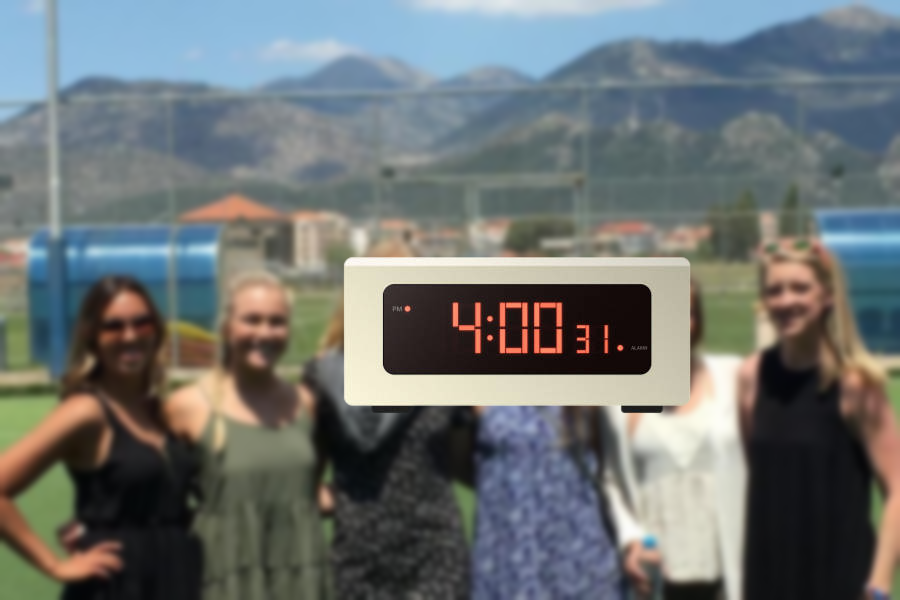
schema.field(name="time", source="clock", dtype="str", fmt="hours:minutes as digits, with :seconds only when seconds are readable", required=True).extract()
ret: 4:00:31
